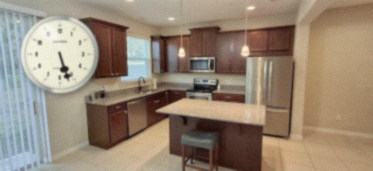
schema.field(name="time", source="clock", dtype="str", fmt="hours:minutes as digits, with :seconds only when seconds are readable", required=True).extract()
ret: 5:27
